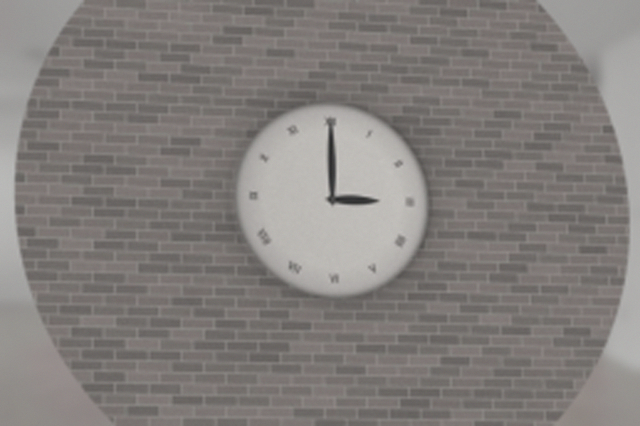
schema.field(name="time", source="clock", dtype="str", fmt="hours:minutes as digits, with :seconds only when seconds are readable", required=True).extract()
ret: 3:00
